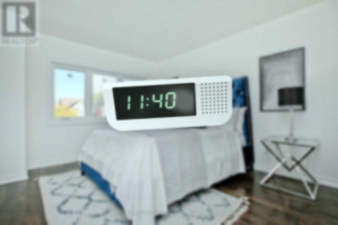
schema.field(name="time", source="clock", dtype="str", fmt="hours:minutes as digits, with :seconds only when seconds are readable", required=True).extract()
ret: 11:40
